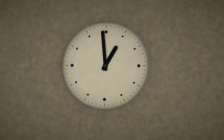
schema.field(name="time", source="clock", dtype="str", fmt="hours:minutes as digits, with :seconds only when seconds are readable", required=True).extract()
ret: 12:59
